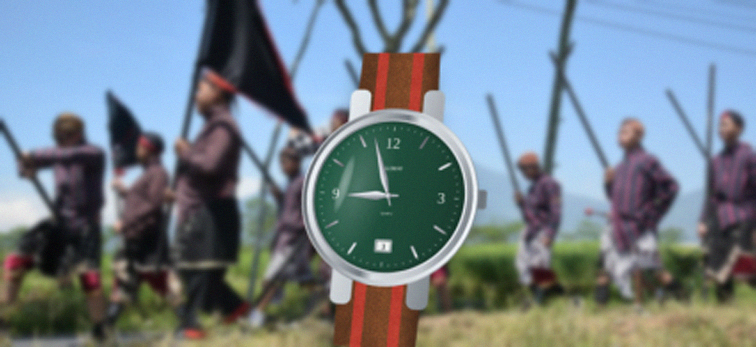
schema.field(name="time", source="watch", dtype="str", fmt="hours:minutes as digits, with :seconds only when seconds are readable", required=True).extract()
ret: 8:57
